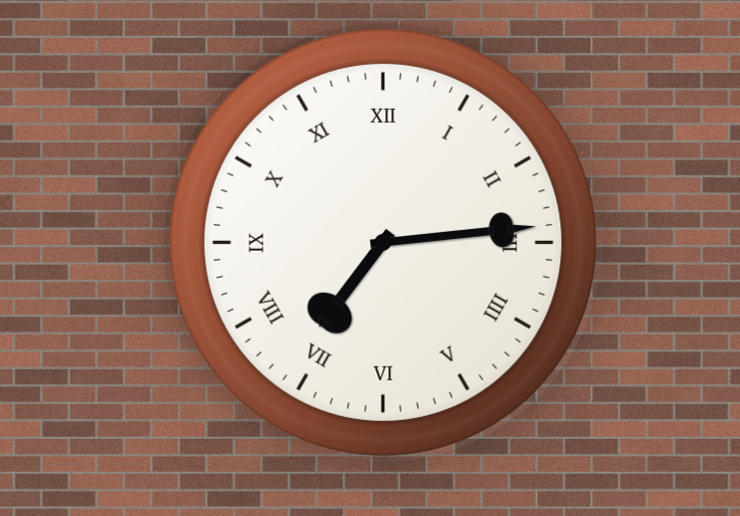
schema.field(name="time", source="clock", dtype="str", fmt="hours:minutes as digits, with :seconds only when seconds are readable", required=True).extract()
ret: 7:14
